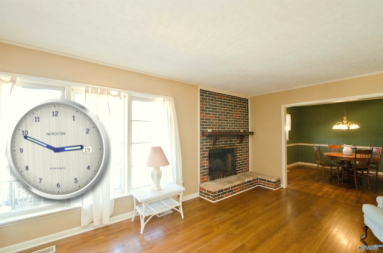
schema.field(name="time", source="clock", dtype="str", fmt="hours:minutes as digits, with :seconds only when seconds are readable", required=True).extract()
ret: 2:49
